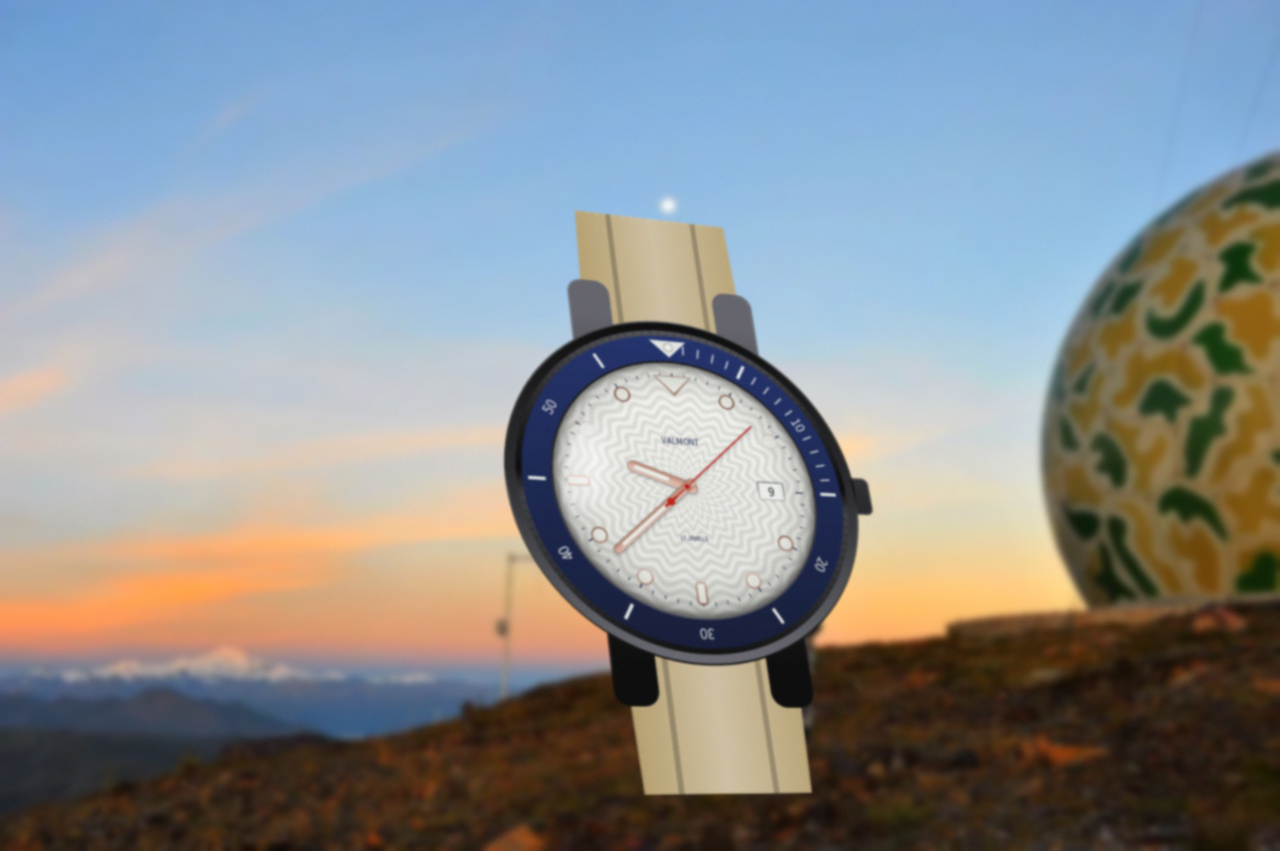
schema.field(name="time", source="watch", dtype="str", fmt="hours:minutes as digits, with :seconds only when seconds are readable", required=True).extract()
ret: 9:38:08
